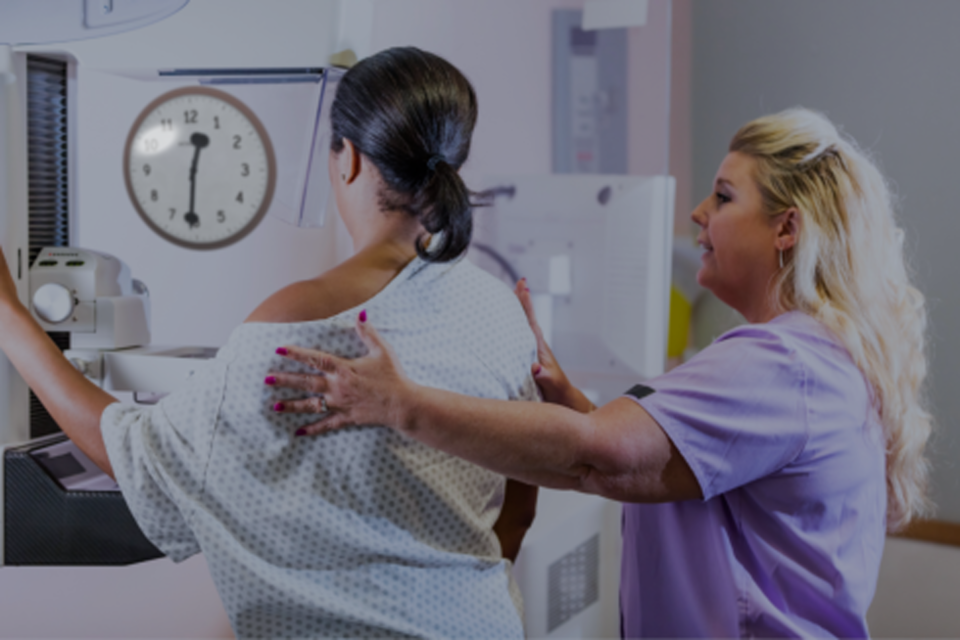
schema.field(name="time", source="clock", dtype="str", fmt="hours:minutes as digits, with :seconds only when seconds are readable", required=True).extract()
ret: 12:31
